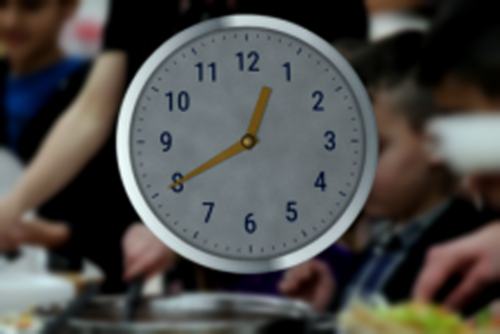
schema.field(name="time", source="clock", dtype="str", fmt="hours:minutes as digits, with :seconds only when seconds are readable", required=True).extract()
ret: 12:40
